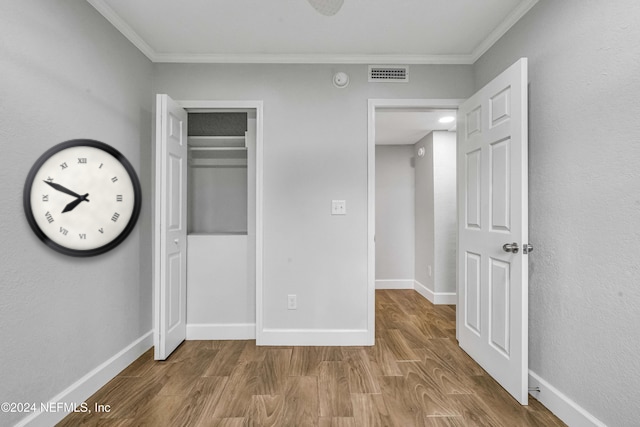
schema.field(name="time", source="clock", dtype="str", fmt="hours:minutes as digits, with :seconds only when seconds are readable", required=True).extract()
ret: 7:49
